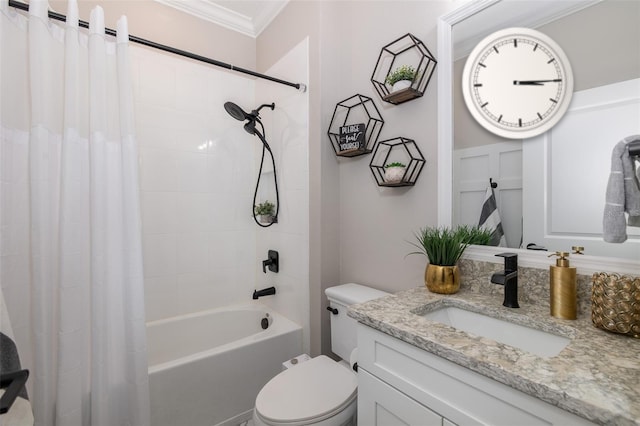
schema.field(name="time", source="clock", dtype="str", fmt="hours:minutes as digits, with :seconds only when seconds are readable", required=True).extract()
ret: 3:15
